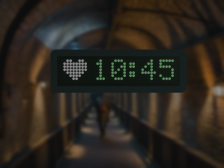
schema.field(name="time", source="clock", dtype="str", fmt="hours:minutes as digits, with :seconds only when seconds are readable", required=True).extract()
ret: 10:45
